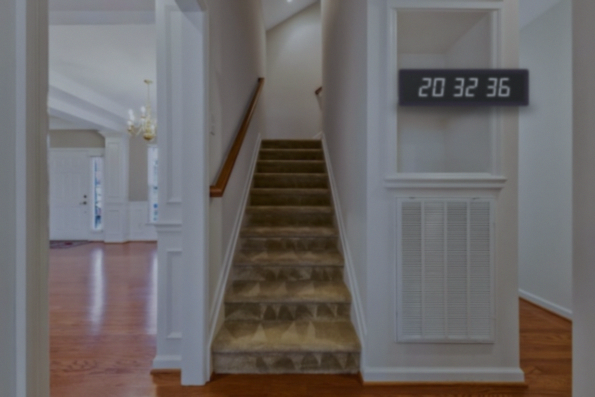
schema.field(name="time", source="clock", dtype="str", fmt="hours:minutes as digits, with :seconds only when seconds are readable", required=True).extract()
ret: 20:32:36
